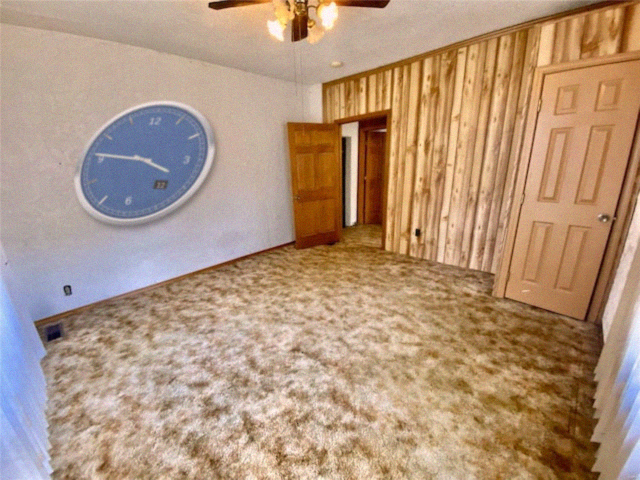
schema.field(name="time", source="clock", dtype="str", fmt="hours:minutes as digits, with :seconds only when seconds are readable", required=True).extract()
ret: 3:46
